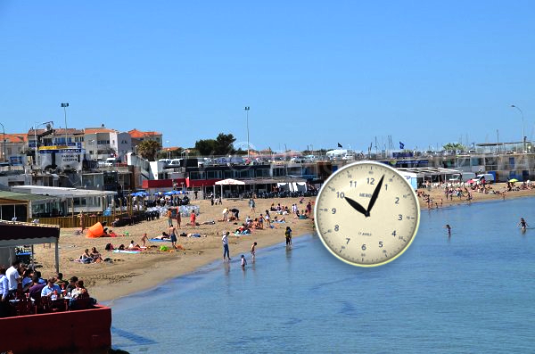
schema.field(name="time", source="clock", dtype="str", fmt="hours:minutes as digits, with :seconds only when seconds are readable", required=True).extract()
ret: 10:03
